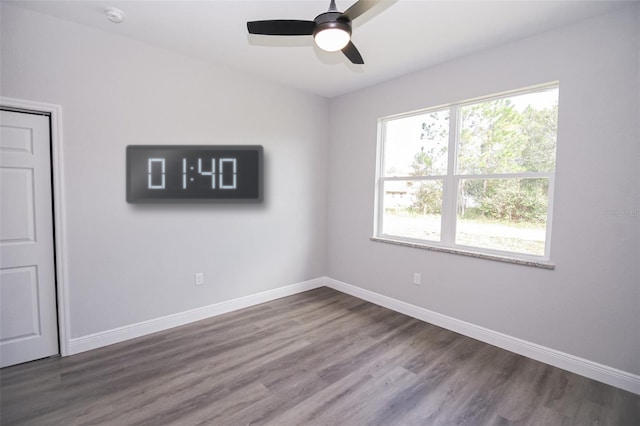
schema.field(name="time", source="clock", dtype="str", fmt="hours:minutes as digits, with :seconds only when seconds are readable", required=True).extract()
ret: 1:40
